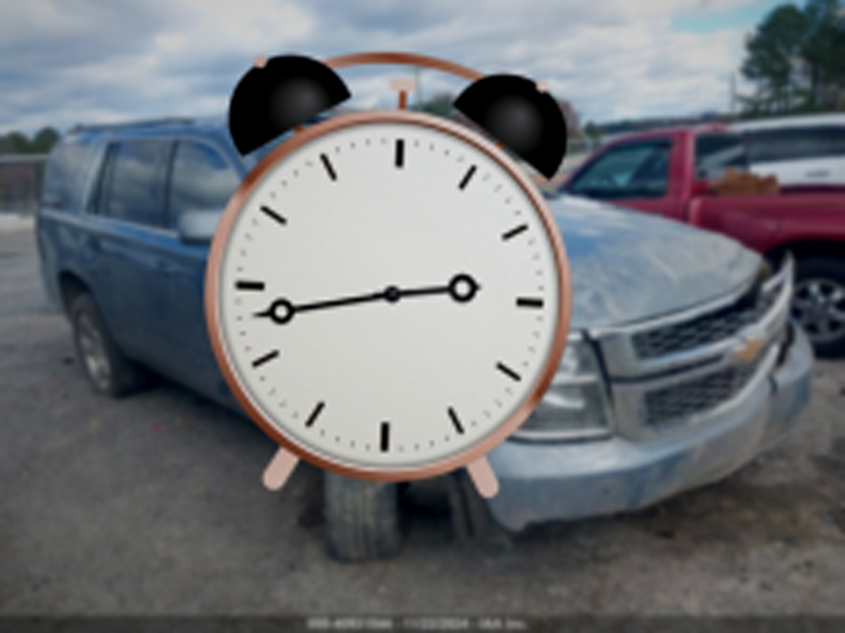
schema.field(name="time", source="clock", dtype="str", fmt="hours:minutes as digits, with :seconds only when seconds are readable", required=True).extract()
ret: 2:43
